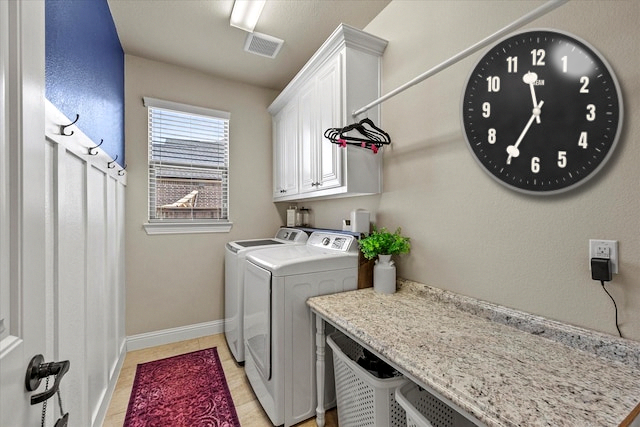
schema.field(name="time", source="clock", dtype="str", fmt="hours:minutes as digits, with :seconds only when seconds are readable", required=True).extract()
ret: 11:35
